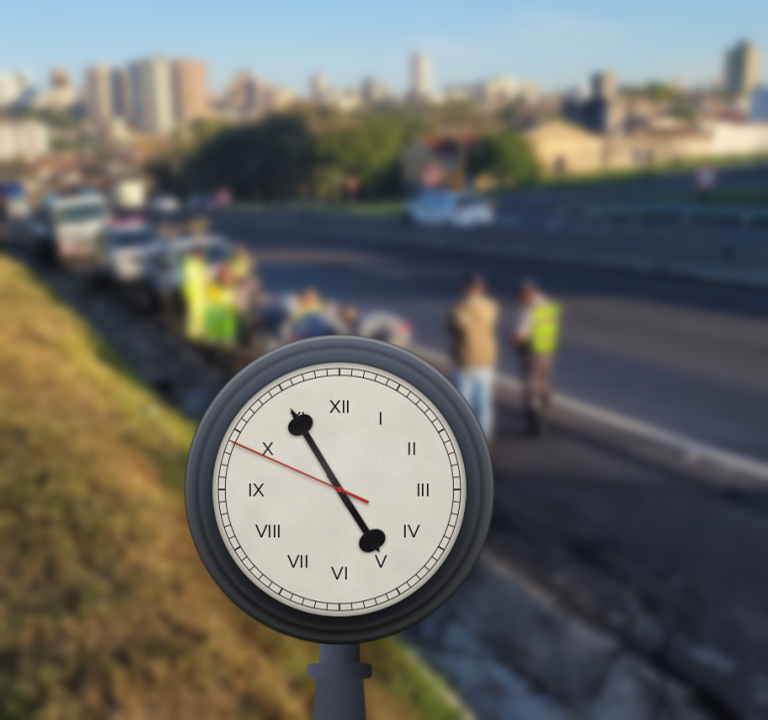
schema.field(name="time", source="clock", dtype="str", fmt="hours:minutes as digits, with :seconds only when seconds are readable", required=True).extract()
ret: 4:54:49
